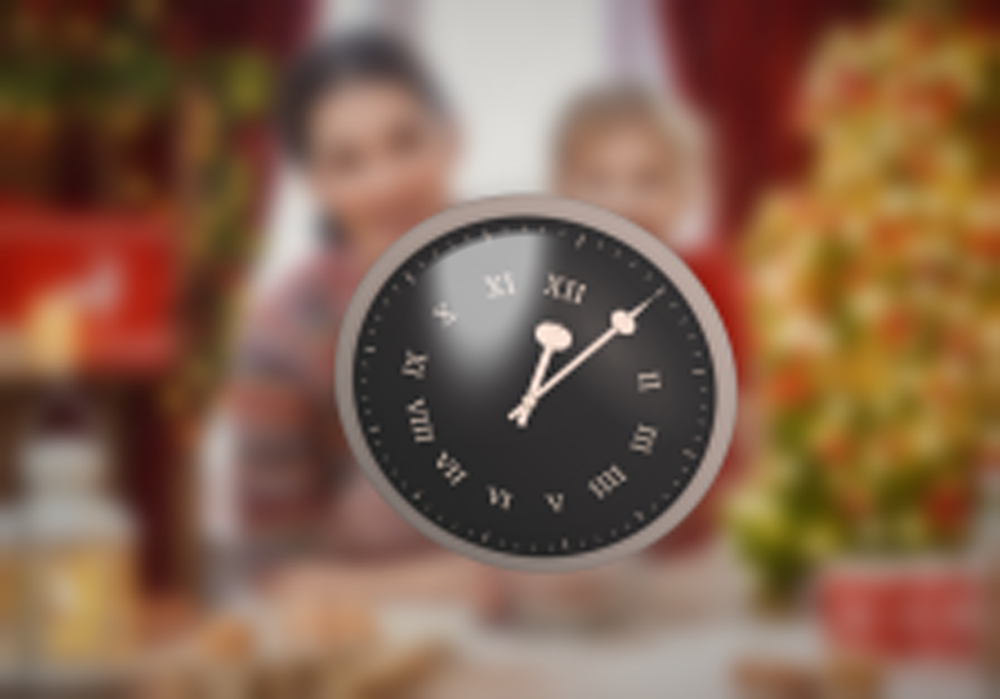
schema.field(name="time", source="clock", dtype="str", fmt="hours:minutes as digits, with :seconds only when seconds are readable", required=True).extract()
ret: 12:05
